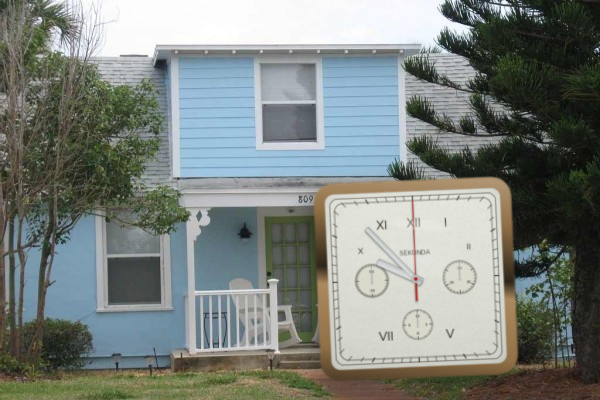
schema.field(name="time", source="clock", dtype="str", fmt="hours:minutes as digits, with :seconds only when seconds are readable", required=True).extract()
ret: 9:53
